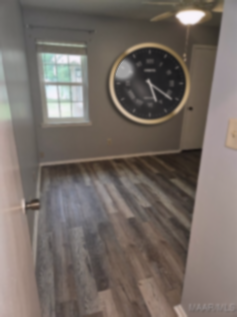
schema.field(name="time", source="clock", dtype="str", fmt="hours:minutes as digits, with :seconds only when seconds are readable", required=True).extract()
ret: 5:21
